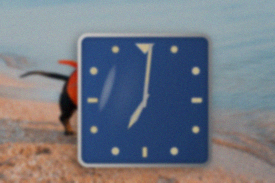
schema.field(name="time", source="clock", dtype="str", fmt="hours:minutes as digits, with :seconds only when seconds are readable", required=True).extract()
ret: 7:01
